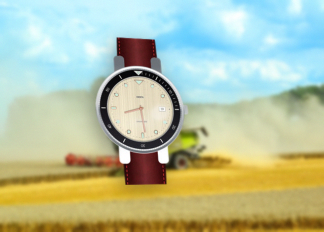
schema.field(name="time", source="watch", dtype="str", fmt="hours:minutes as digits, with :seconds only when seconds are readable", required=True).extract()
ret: 8:29
